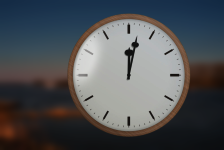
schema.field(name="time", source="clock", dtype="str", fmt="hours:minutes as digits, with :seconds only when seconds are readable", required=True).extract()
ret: 12:02
